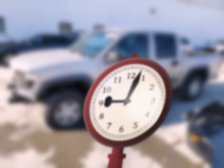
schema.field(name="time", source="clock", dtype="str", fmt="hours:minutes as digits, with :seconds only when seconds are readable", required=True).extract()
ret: 9:03
